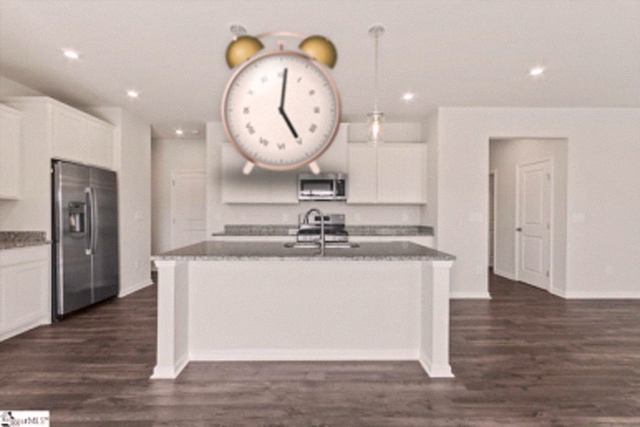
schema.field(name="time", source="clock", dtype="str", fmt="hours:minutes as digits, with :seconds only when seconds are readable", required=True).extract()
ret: 5:01
